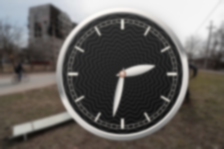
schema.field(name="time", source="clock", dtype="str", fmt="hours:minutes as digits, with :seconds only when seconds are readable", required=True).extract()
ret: 2:32
